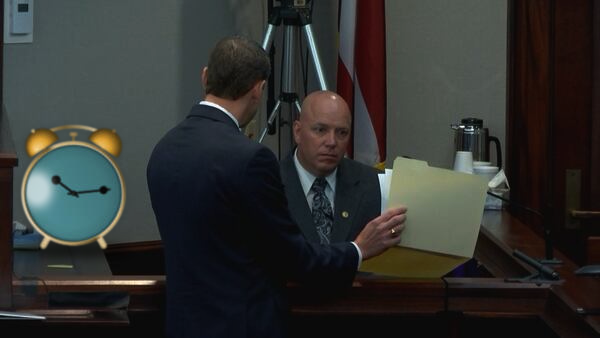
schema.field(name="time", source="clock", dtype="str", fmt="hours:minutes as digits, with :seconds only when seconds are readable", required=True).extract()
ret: 10:14
